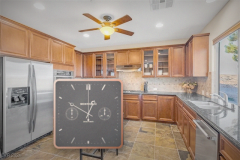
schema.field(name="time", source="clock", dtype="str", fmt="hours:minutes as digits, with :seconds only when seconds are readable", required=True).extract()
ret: 12:50
